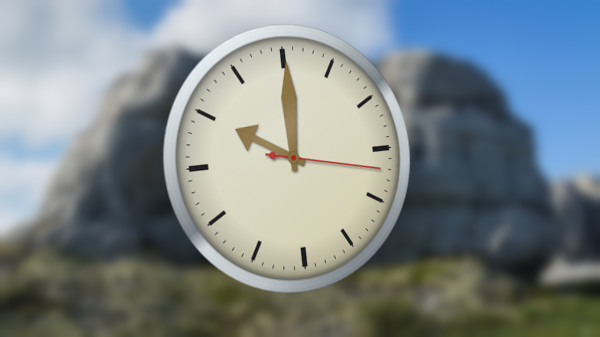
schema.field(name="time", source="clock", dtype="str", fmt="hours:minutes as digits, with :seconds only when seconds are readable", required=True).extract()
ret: 10:00:17
